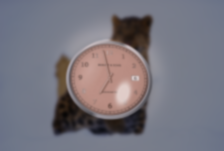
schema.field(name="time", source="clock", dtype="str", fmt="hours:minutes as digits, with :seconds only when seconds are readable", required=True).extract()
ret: 6:58
